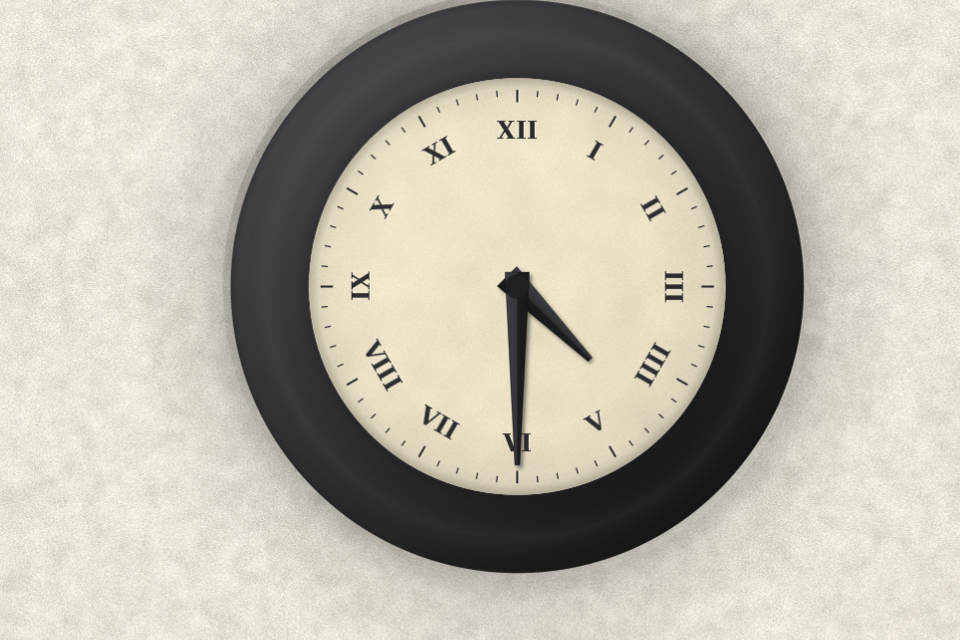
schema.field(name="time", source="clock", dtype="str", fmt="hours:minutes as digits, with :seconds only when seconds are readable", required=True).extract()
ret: 4:30
